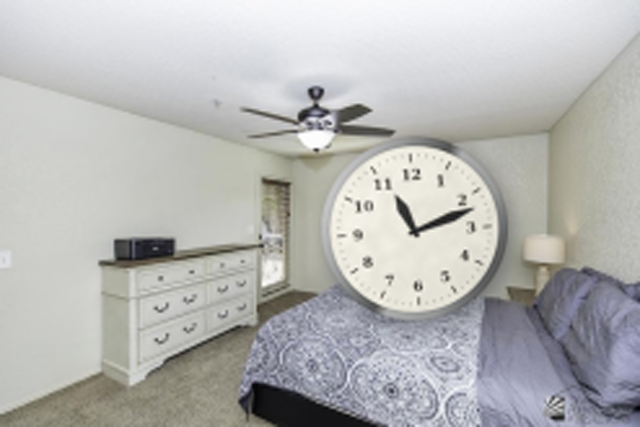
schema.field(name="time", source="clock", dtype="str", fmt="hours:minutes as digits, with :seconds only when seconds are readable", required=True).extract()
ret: 11:12
